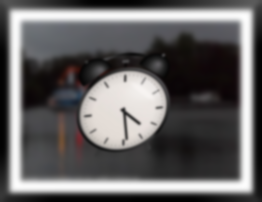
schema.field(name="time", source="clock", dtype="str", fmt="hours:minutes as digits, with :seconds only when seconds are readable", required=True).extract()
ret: 4:29
